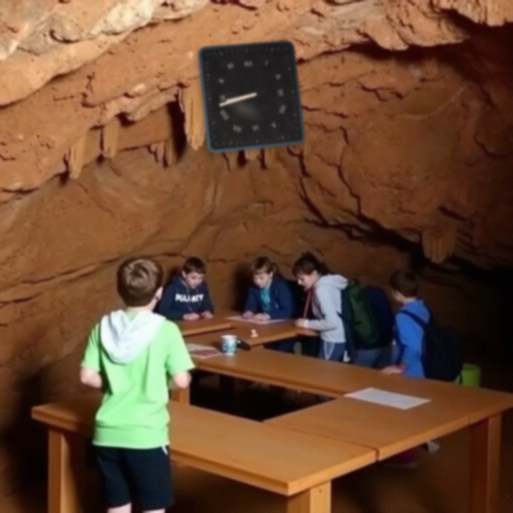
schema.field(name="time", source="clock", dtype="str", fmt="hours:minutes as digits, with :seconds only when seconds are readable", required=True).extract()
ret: 8:43
